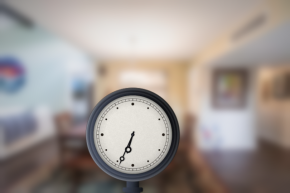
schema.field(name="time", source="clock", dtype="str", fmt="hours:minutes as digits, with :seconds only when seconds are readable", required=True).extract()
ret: 6:34
